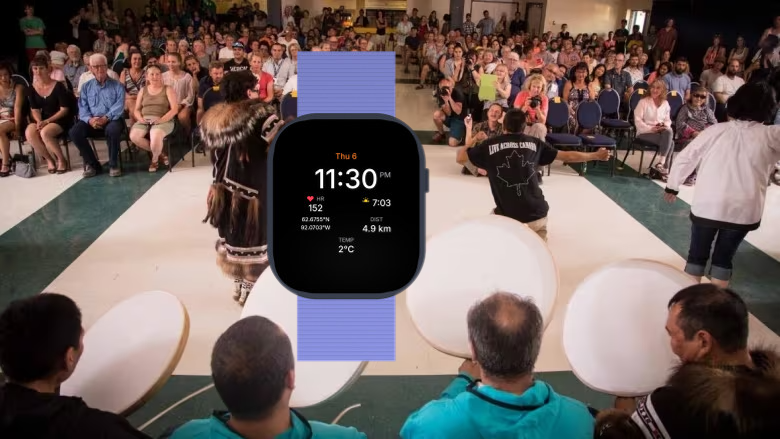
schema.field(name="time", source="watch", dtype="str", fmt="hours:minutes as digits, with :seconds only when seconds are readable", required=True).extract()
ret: 11:30
